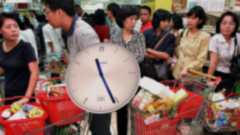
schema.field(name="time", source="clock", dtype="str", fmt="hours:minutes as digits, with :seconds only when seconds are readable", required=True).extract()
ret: 11:26
